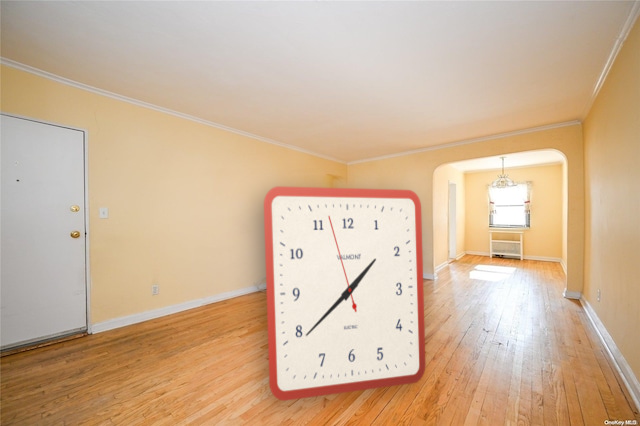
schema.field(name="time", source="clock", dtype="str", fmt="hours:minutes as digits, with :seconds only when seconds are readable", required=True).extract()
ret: 1:38:57
